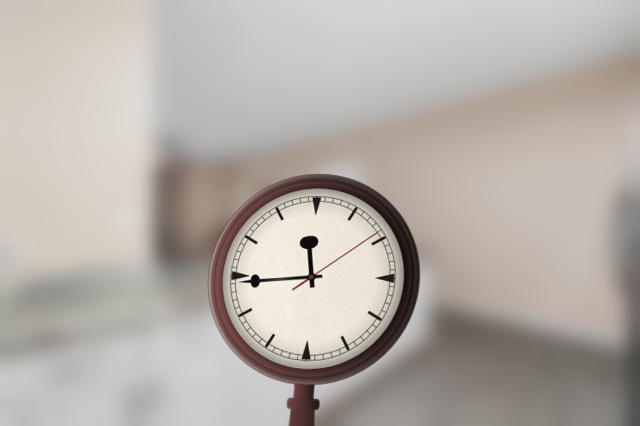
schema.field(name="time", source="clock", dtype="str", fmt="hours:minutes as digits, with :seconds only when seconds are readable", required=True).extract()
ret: 11:44:09
